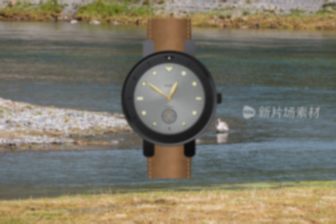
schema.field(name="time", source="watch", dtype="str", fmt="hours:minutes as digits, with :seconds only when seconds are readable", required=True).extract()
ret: 12:51
